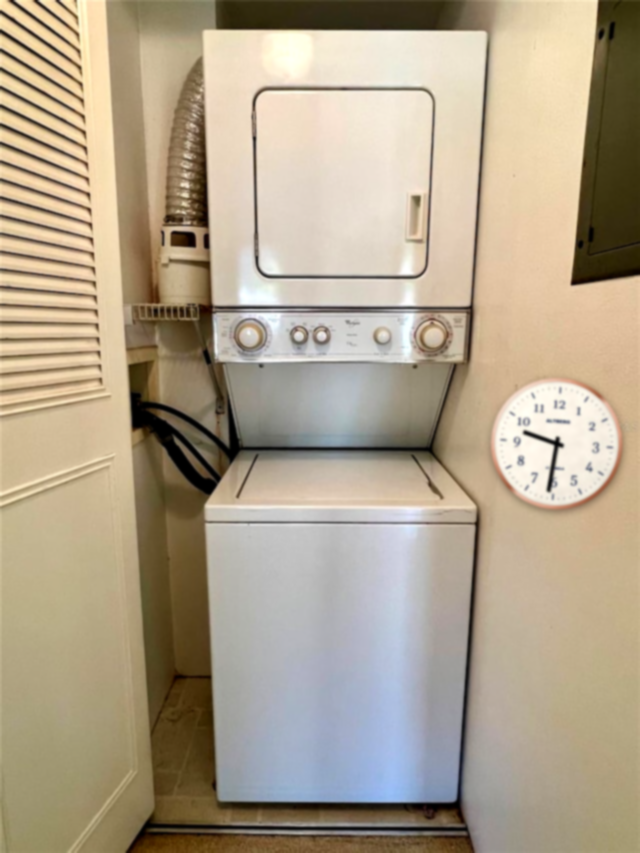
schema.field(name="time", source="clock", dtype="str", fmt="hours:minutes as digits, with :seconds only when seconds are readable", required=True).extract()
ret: 9:31
